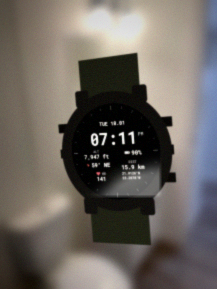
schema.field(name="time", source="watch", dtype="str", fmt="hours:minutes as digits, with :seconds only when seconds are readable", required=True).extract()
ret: 7:11
